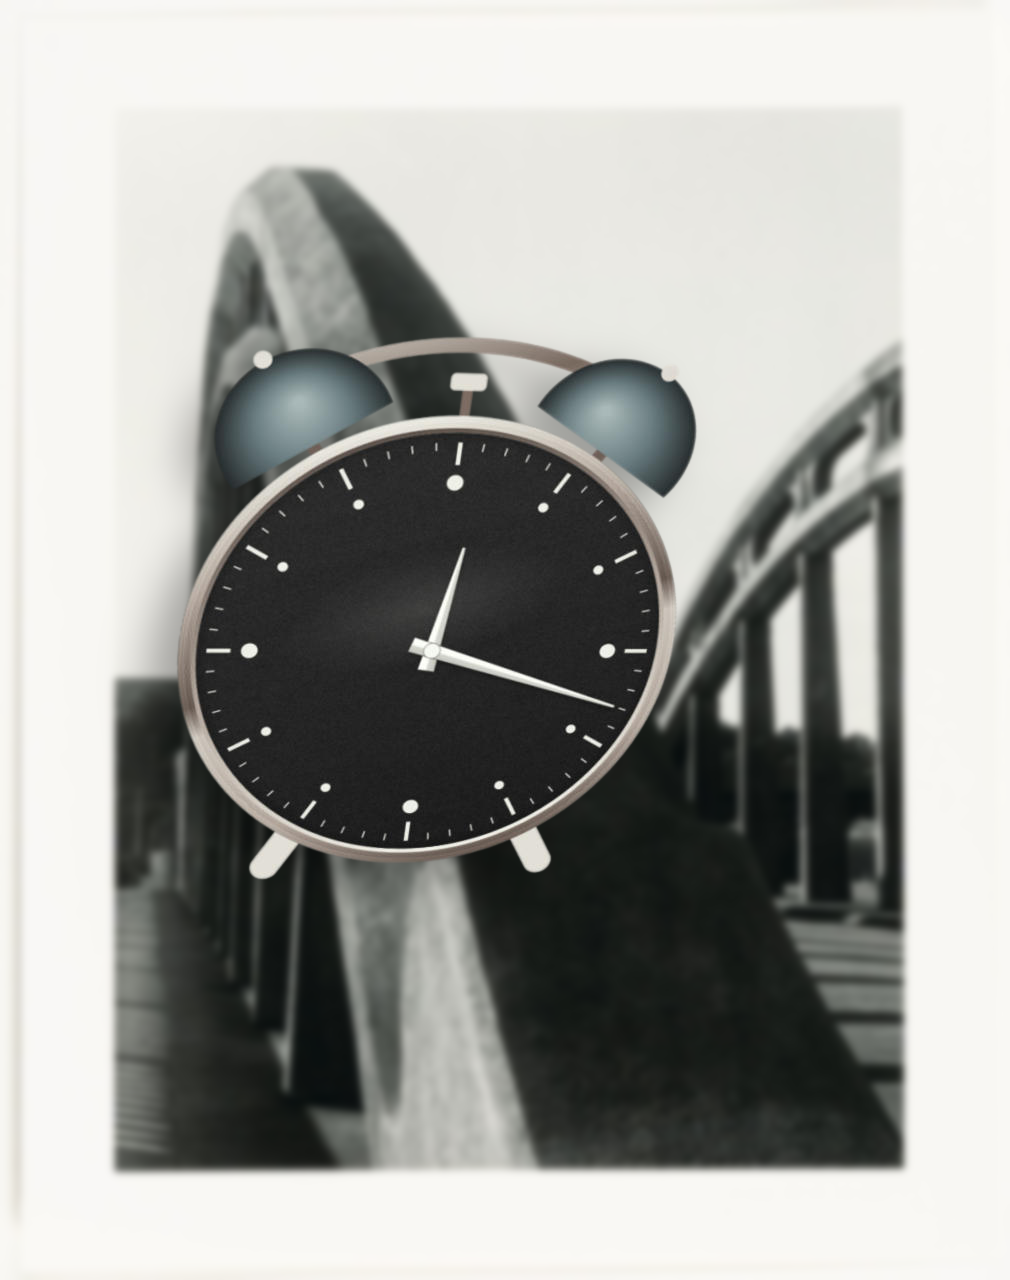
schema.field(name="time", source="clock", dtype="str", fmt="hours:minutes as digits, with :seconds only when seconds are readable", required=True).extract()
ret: 12:18
